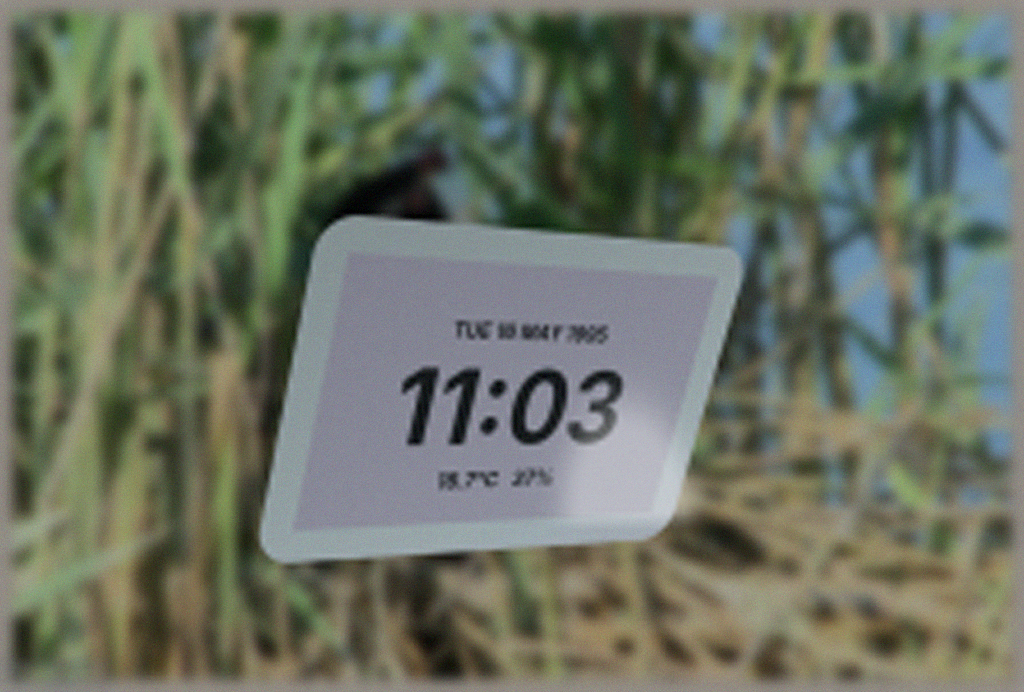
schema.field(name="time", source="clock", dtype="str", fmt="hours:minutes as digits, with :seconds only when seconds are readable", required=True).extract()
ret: 11:03
